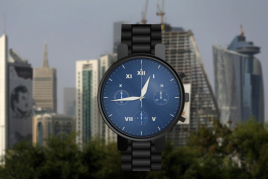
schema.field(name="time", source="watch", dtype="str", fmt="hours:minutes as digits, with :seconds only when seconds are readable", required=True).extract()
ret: 12:44
